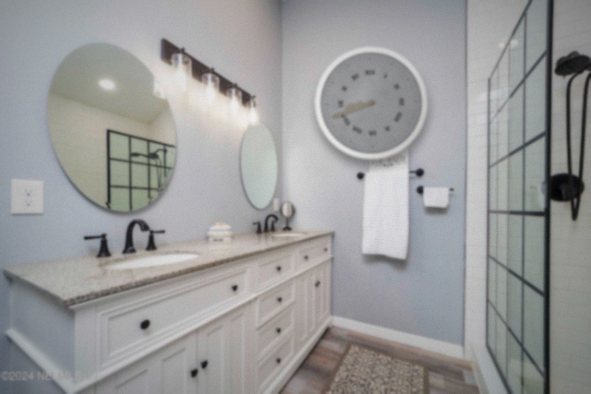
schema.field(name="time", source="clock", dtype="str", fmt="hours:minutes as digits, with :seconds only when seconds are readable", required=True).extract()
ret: 8:42
